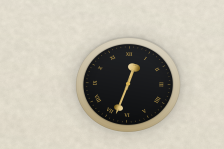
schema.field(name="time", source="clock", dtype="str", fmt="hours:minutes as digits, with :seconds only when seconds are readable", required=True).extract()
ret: 12:33
